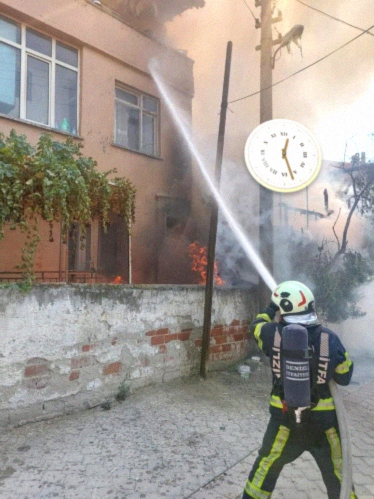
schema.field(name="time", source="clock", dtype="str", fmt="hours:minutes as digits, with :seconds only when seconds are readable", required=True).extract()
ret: 12:27
